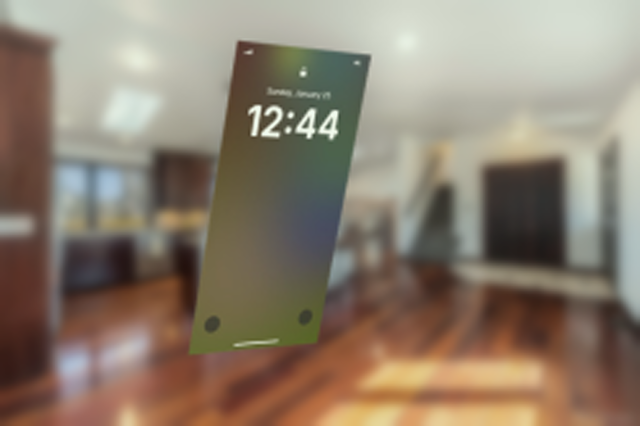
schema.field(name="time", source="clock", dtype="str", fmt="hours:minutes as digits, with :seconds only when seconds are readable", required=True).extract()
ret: 12:44
